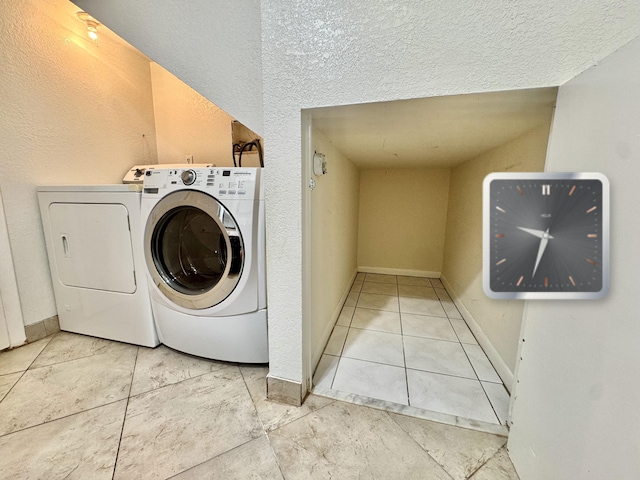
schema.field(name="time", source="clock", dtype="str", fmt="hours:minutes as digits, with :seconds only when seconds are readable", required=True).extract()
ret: 9:33
